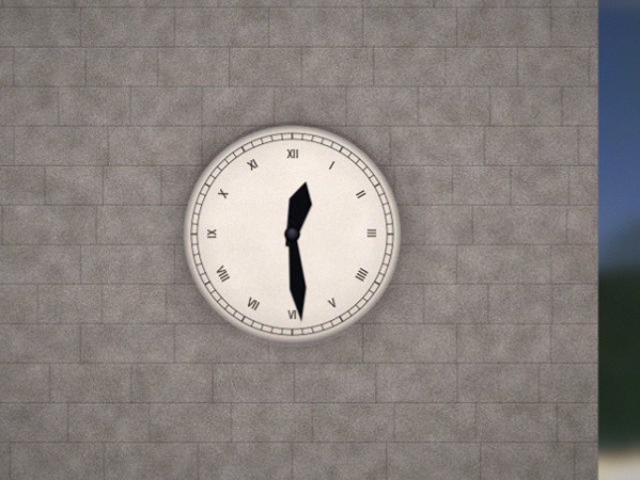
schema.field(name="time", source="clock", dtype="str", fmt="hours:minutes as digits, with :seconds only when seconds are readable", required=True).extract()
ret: 12:29
